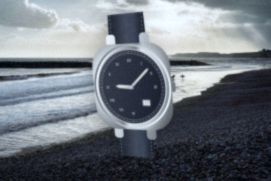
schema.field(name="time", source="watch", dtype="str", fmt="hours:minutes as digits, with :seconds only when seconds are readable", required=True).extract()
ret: 9:08
